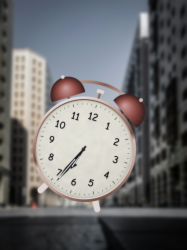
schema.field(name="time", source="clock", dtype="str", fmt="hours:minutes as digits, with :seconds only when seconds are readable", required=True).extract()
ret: 6:34
